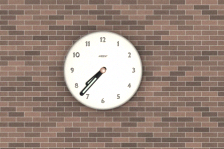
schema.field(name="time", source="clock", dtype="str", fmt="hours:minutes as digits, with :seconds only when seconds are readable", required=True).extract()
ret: 7:37
